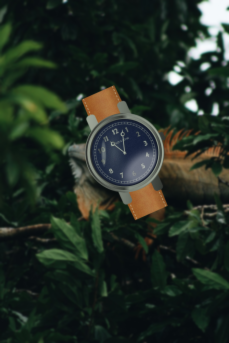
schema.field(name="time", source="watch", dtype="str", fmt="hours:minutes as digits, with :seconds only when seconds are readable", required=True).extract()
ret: 11:03
